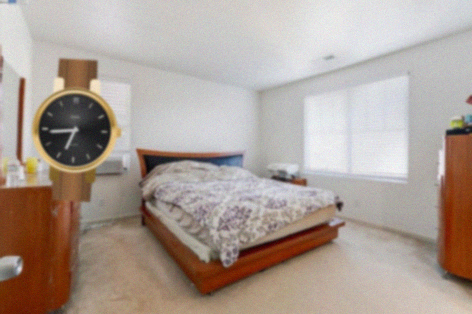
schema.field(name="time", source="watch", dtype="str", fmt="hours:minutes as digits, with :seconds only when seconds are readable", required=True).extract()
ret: 6:44
